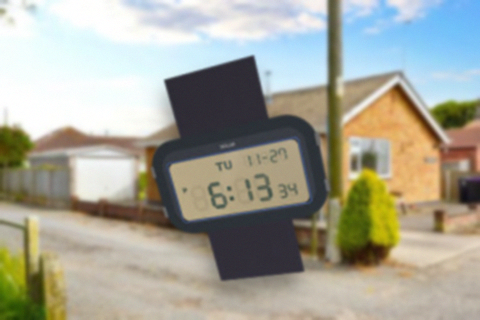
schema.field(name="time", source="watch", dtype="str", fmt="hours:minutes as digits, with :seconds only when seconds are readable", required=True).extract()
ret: 6:13:34
